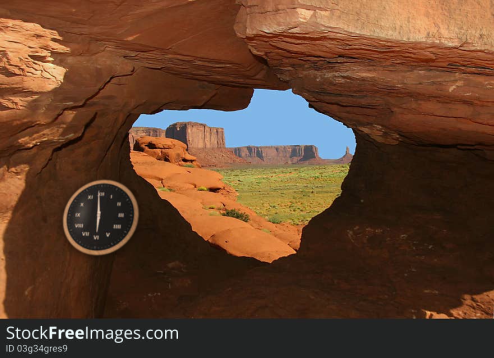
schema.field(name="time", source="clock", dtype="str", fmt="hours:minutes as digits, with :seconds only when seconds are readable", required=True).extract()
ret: 5:59
